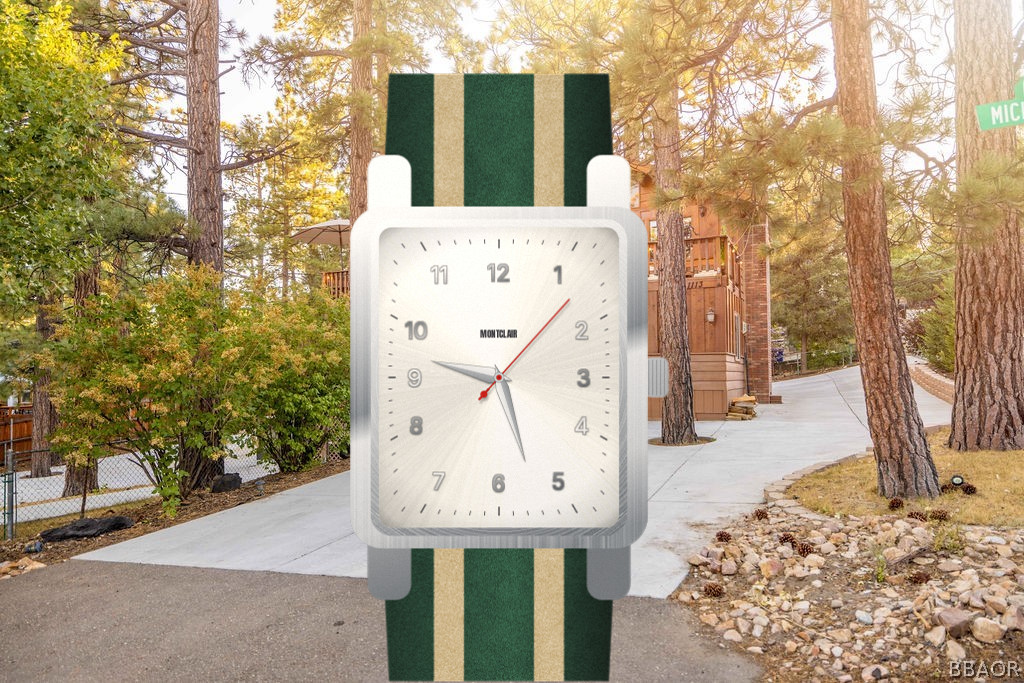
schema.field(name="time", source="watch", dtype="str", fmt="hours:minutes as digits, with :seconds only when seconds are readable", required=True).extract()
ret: 9:27:07
